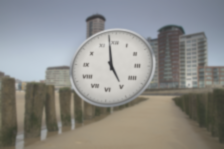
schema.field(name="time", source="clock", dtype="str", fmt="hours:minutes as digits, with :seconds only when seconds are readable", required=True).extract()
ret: 4:58
